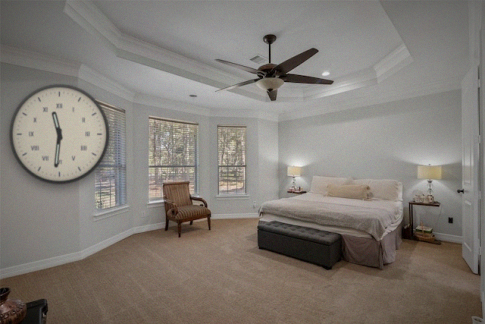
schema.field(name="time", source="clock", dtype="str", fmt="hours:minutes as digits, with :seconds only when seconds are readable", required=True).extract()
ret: 11:31
